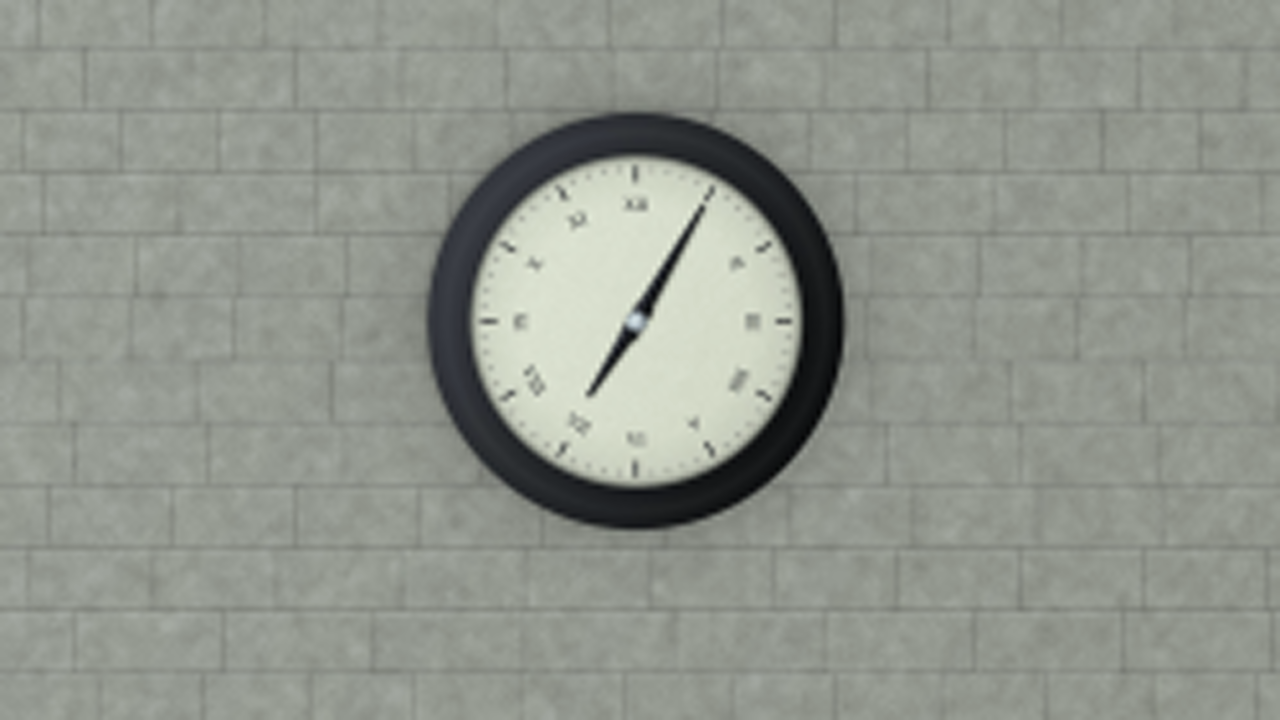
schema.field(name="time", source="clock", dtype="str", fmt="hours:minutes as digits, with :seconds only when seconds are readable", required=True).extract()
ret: 7:05
